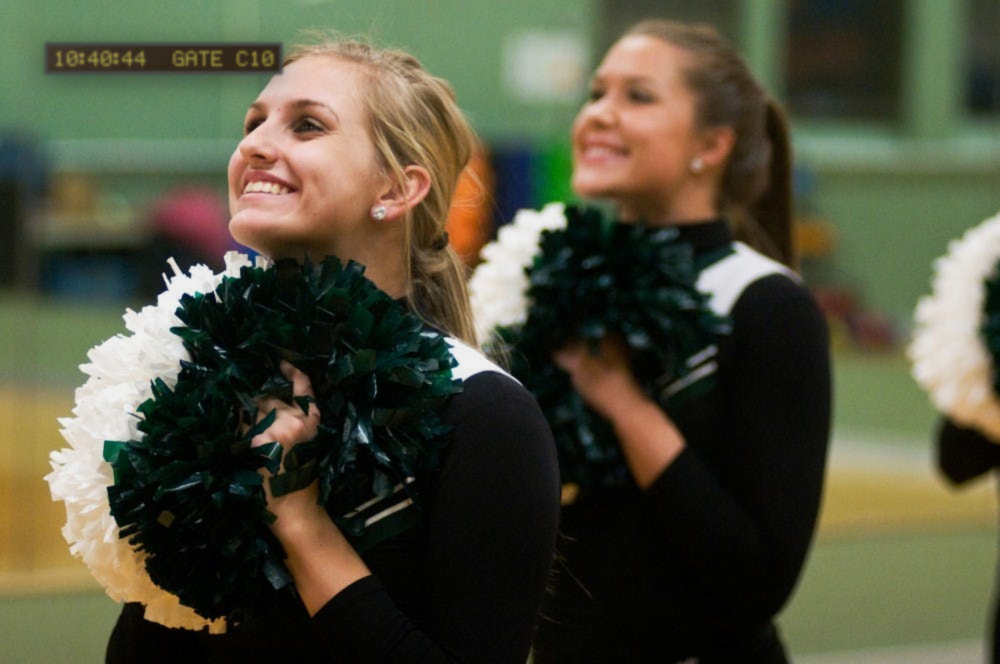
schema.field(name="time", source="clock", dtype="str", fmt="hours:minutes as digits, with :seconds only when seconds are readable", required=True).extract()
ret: 10:40:44
